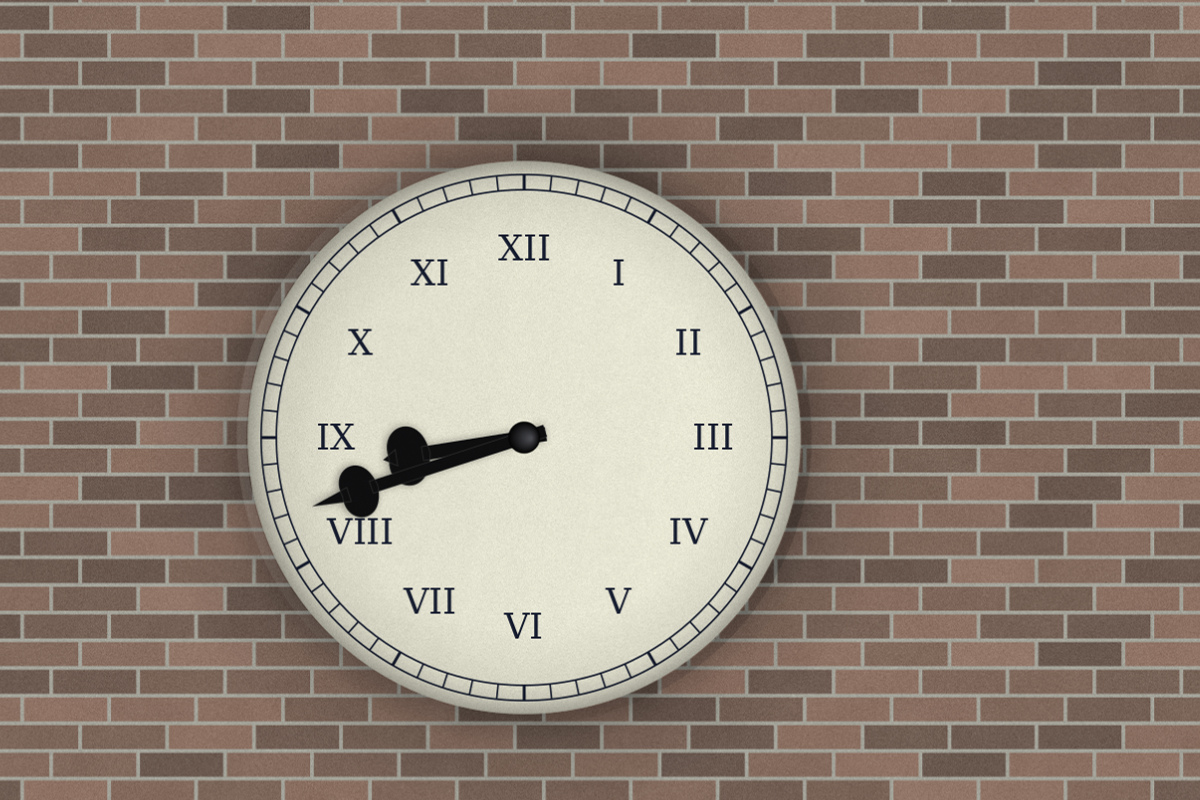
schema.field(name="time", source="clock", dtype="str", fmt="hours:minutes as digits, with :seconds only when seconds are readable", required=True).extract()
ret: 8:42
